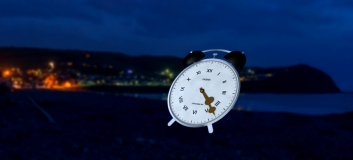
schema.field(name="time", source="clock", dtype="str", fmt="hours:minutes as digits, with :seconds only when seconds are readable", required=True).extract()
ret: 4:23
